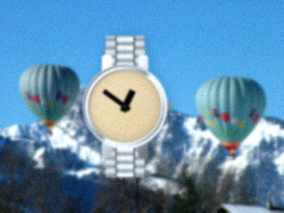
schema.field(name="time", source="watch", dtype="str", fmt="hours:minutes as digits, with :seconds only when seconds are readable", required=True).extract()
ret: 12:51
